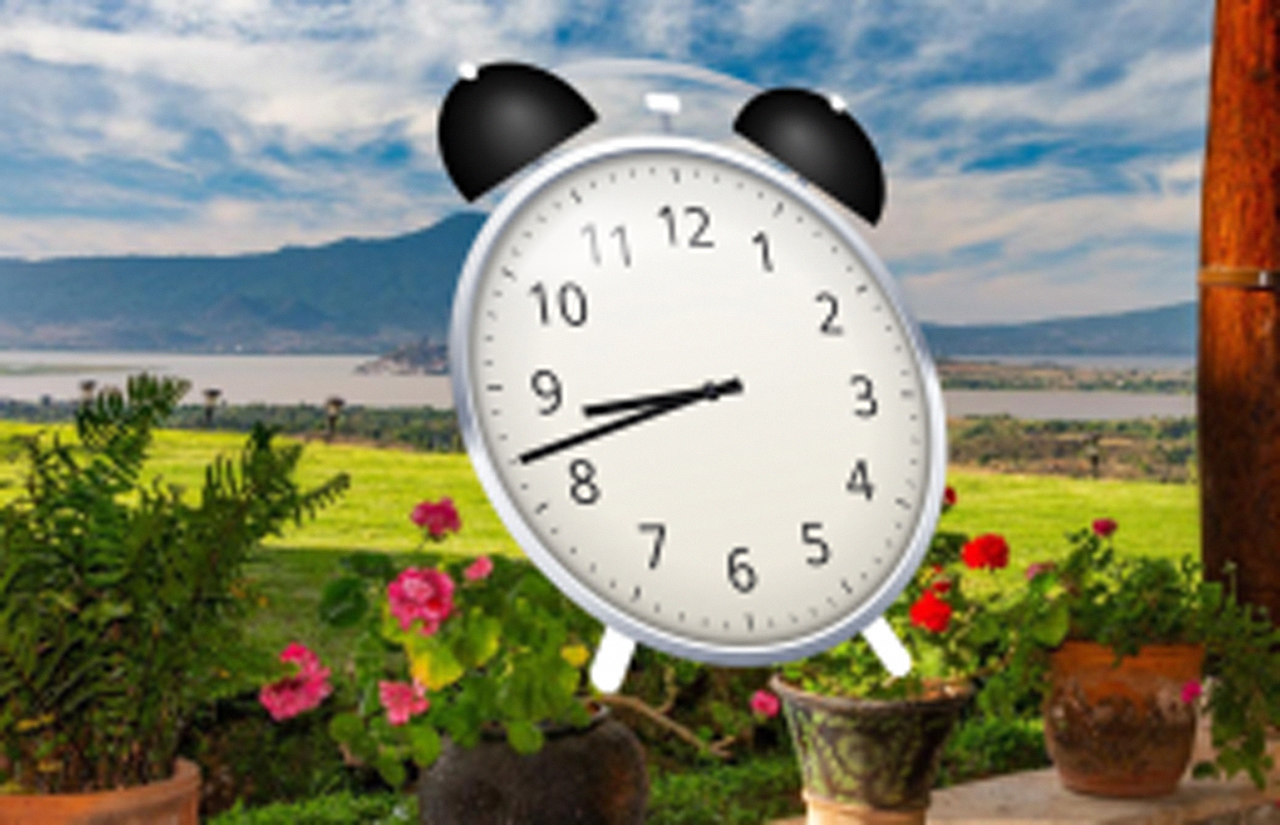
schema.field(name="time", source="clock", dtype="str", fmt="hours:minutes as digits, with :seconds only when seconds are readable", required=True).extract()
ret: 8:42
